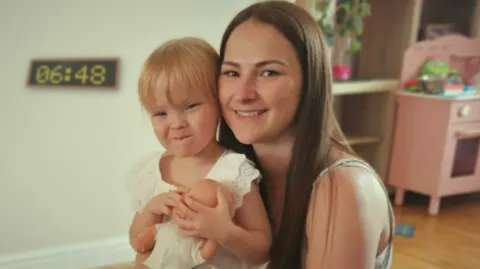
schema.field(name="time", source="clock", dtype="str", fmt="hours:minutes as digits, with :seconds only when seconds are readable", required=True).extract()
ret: 6:48
